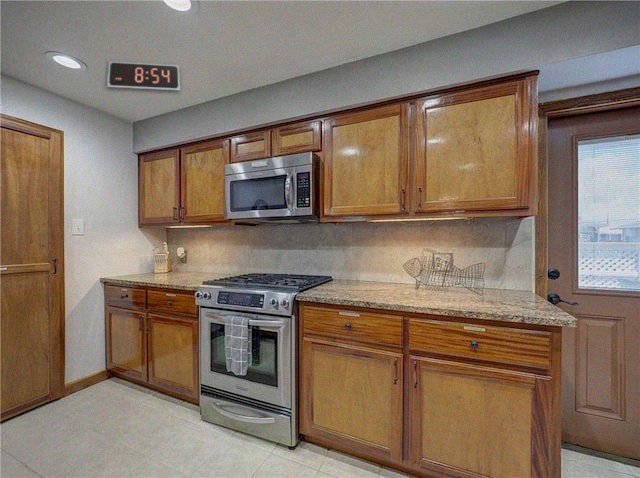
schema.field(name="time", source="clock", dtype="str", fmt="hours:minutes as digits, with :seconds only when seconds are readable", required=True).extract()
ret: 8:54
